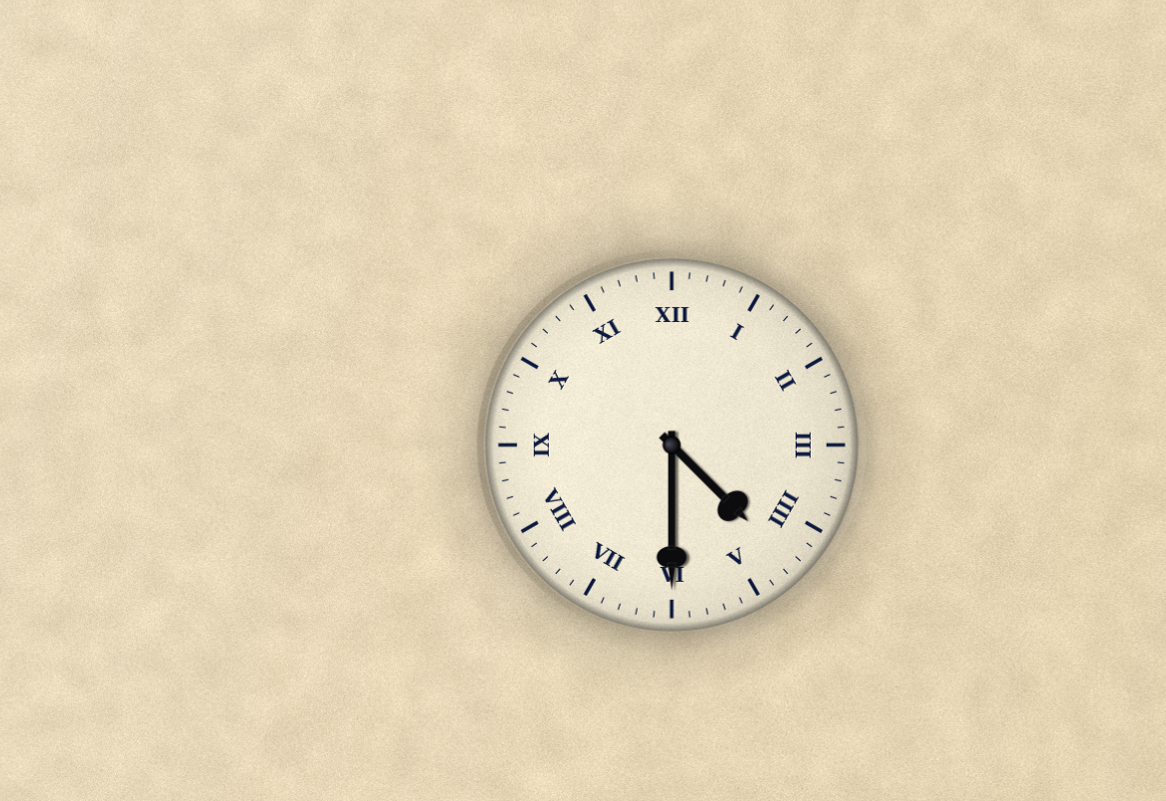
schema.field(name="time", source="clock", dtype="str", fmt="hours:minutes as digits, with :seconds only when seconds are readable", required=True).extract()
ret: 4:30
